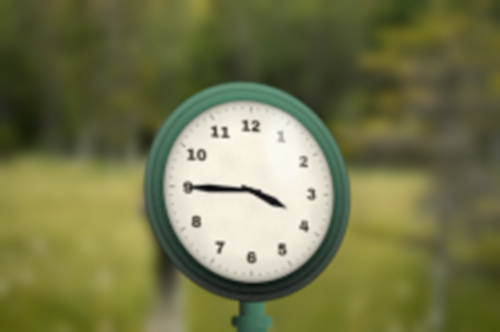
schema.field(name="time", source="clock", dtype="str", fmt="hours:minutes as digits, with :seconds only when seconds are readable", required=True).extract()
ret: 3:45
